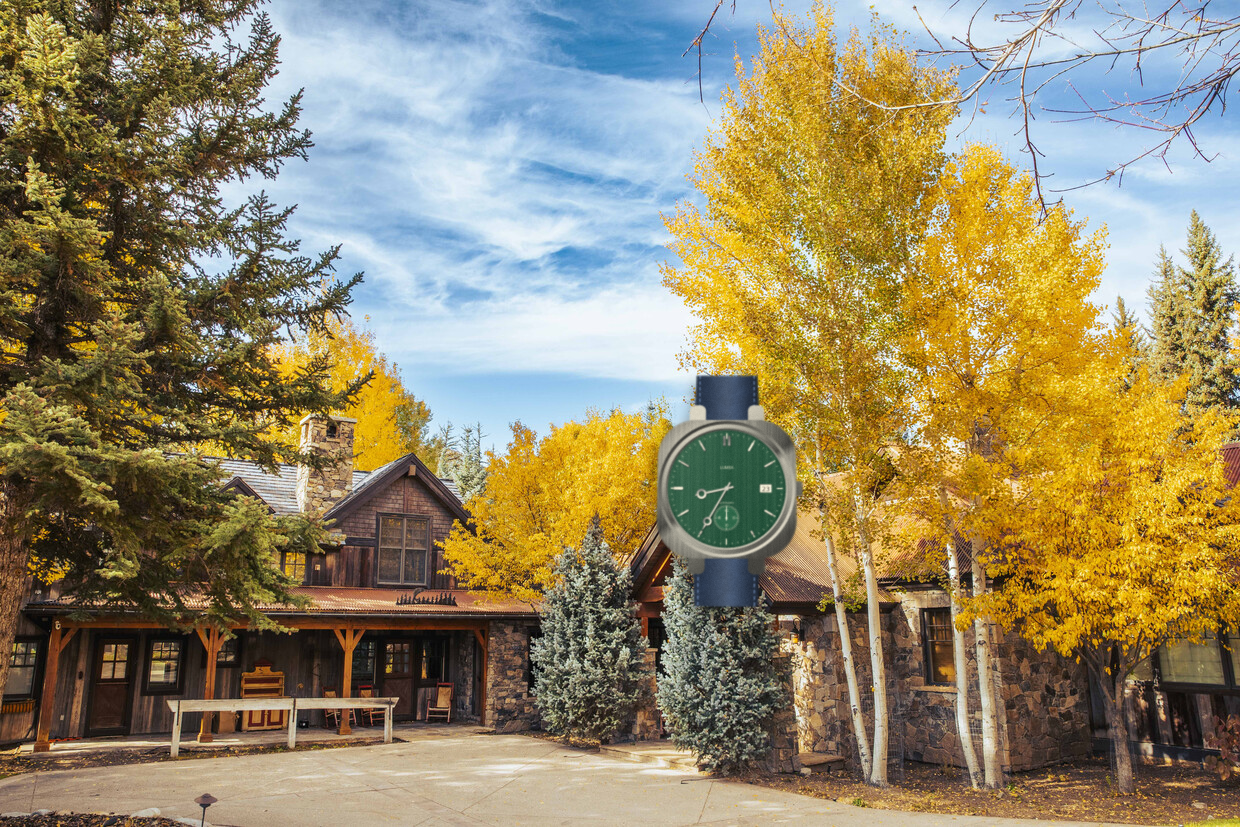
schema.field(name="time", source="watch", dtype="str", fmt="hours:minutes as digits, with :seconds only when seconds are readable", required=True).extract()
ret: 8:35
